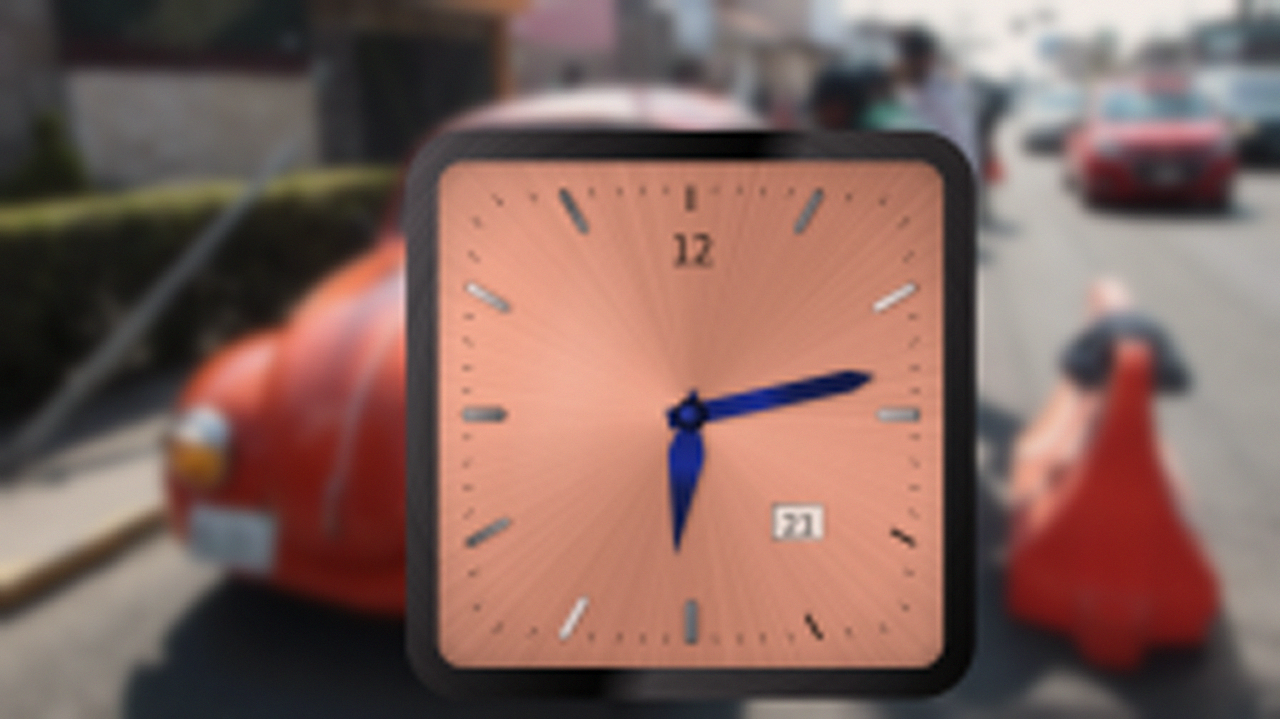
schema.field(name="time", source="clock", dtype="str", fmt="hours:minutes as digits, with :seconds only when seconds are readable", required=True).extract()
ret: 6:13
